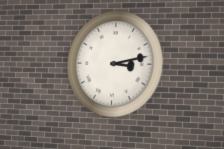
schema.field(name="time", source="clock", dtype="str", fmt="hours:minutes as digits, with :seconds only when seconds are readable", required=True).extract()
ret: 3:13
